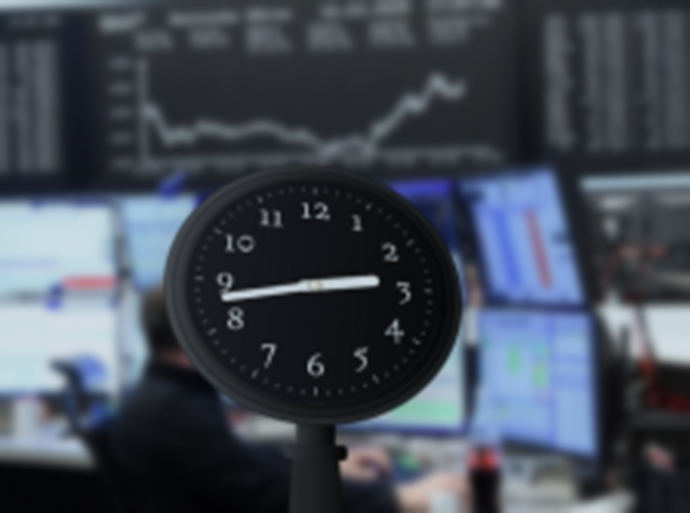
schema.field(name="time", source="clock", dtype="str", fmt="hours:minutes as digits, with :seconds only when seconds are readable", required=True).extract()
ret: 2:43
